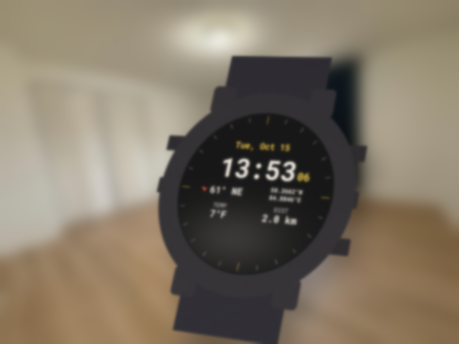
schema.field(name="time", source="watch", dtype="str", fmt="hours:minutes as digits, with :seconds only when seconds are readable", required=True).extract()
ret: 13:53
